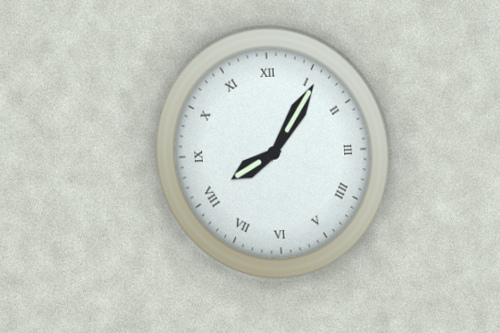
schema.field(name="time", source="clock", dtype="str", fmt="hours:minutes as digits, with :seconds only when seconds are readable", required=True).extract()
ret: 8:06
